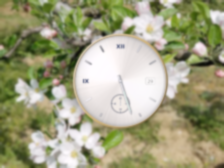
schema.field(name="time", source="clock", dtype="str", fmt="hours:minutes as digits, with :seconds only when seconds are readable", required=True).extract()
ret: 5:27
